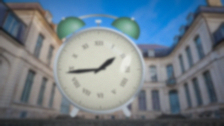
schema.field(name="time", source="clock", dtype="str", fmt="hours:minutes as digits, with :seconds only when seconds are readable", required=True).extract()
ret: 1:44
